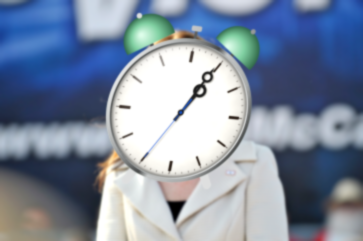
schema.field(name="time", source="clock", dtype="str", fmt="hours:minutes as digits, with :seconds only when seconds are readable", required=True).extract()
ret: 1:04:35
